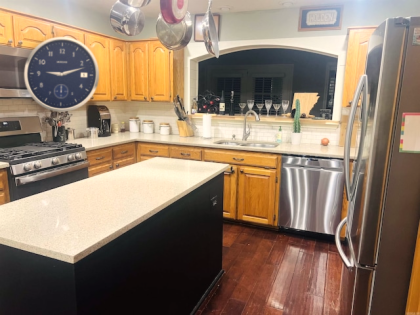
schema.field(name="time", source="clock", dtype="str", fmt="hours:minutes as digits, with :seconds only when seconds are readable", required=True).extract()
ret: 9:12
